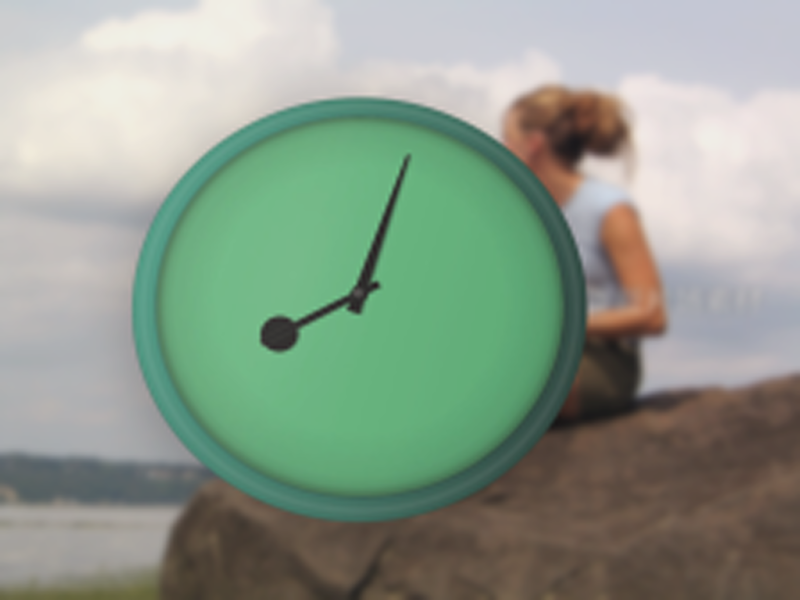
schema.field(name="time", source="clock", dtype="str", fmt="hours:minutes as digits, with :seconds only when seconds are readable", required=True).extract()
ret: 8:03
